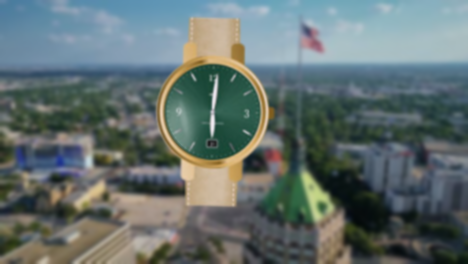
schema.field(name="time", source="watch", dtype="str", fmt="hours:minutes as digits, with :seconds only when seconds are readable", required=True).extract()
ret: 6:01
